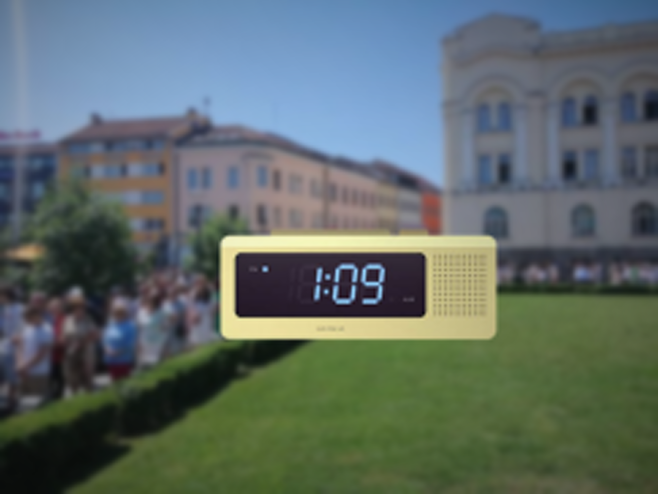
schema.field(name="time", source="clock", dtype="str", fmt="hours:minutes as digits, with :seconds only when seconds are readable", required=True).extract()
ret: 1:09
